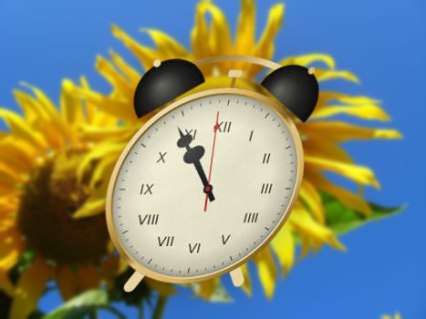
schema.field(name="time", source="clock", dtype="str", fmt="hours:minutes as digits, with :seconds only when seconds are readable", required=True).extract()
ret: 10:53:59
